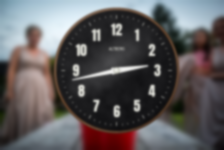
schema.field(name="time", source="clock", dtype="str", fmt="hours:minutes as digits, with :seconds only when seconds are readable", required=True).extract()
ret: 2:43
